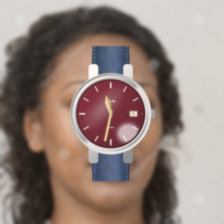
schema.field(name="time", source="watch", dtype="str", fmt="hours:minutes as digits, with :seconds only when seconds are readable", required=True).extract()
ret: 11:32
